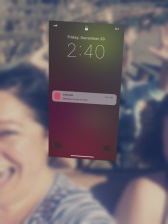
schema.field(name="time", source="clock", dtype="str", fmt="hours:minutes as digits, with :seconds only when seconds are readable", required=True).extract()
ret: 2:40
